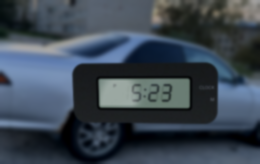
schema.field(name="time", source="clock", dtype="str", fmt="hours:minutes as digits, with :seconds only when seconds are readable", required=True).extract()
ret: 5:23
